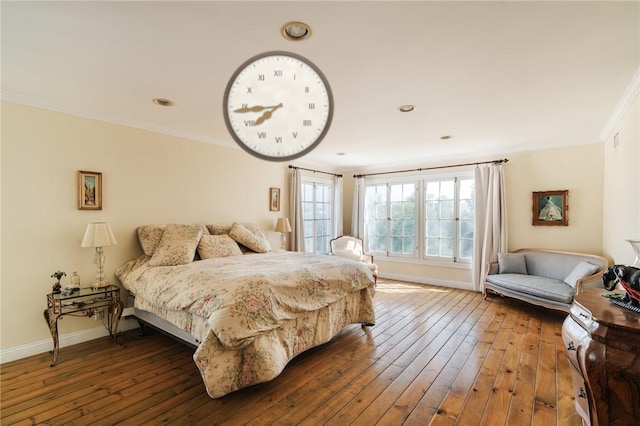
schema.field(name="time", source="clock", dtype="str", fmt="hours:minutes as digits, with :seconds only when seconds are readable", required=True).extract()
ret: 7:44
